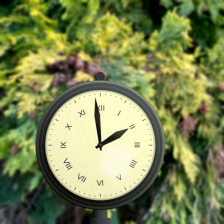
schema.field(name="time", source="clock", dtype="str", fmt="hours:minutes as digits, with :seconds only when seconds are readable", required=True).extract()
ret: 1:59
